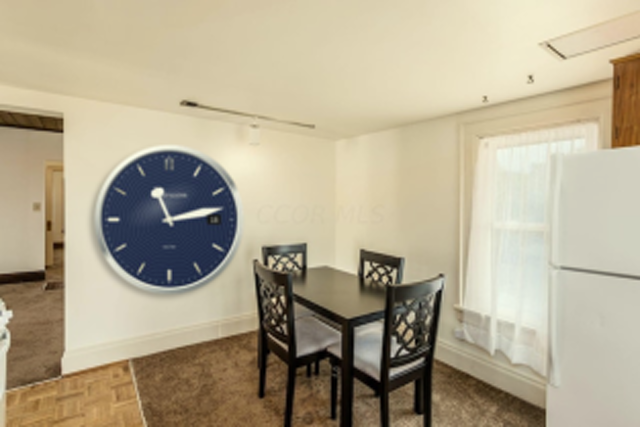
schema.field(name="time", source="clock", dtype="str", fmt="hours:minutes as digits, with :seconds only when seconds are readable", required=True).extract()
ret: 11:13
